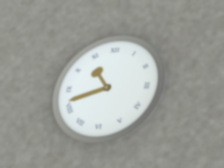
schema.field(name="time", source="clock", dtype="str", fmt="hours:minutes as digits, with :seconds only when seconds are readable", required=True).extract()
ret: 10:42
